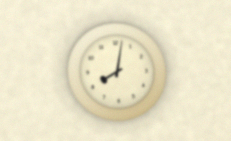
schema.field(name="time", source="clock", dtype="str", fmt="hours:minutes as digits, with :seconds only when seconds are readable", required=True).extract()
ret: 8:02
